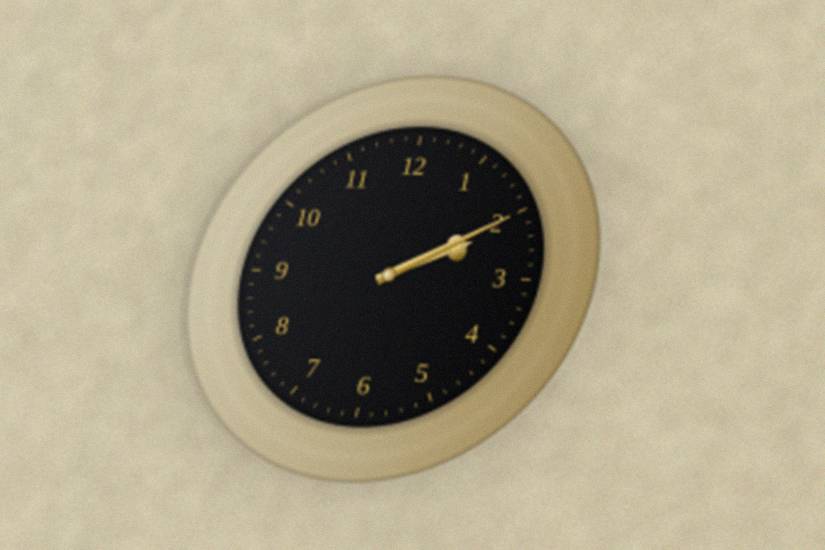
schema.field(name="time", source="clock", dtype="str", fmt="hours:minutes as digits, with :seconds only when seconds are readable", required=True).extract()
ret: 2:10
